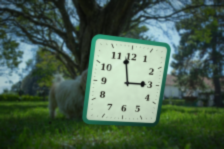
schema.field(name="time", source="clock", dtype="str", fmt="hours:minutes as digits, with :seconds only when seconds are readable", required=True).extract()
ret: 2:58
